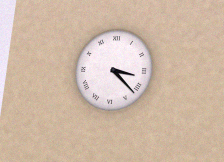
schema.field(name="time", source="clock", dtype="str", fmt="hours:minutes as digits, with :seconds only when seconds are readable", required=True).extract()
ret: 3:22
